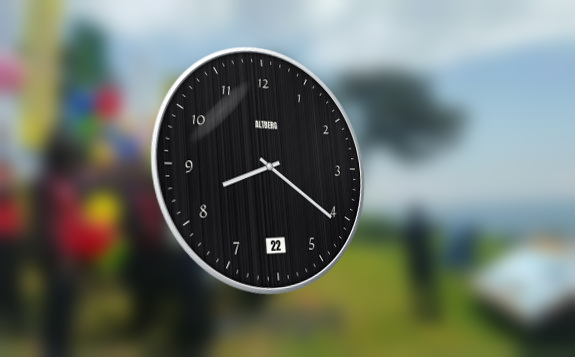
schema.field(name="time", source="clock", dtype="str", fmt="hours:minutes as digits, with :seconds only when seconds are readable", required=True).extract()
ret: 8:21
